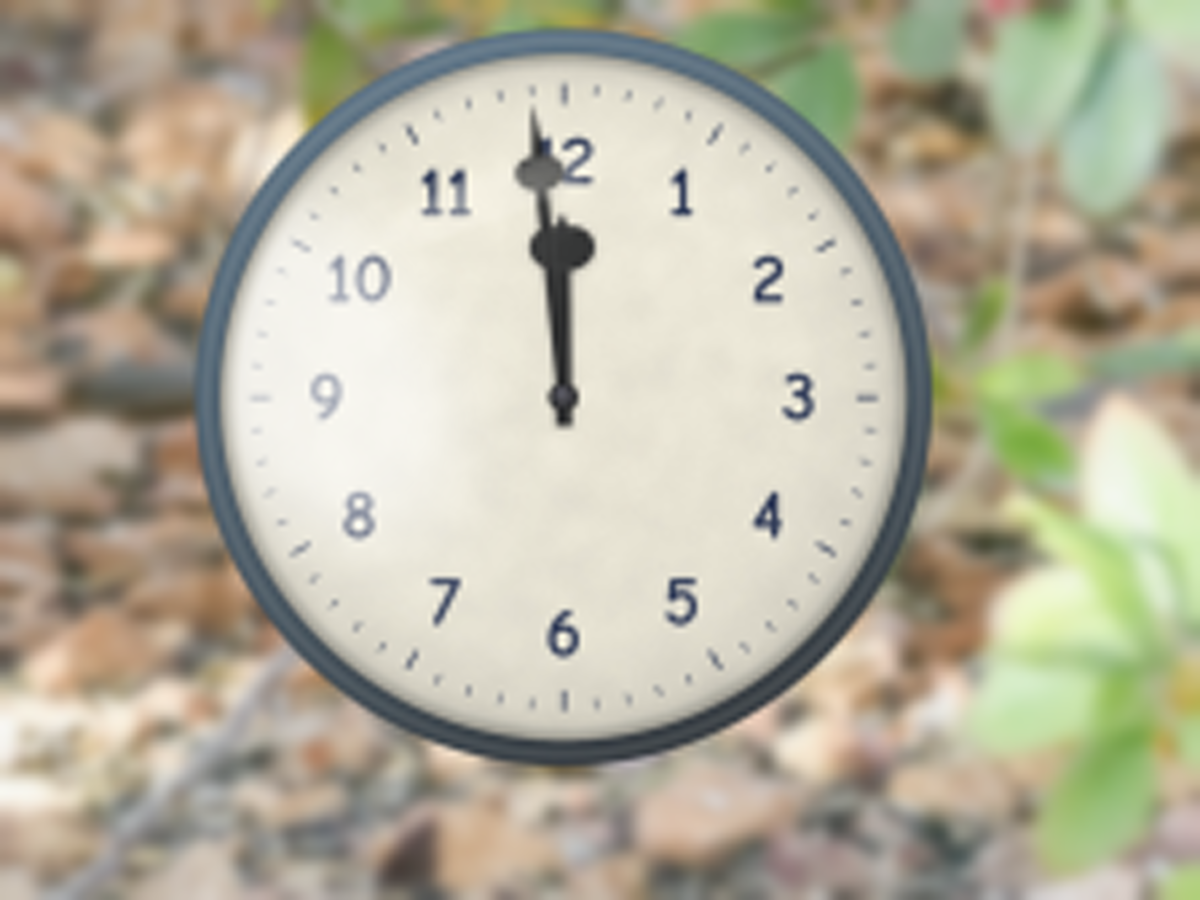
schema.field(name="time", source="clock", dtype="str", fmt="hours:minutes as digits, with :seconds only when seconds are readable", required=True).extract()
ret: 11:59
